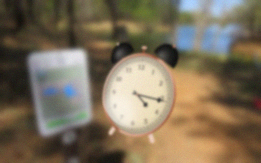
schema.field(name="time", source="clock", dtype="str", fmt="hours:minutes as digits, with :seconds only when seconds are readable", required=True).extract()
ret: 4:16
